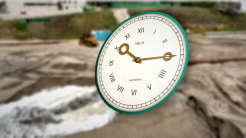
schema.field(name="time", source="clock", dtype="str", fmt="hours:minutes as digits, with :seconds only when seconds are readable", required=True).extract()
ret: 10:15
